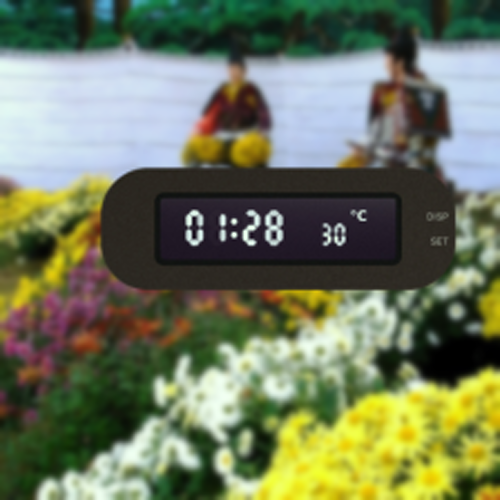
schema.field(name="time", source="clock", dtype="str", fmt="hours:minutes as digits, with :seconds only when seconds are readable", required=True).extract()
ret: 1:28
